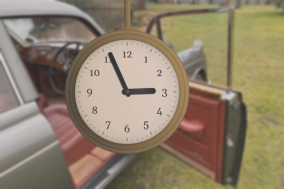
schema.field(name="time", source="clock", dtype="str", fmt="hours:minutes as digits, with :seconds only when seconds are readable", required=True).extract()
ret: 2:56
